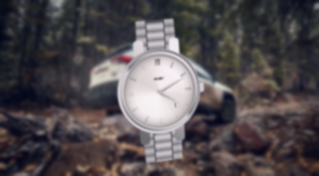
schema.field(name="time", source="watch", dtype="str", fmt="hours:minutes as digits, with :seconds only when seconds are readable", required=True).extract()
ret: 4:11
